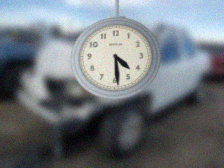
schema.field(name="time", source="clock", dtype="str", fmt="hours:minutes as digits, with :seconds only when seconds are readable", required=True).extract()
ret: 4:29
